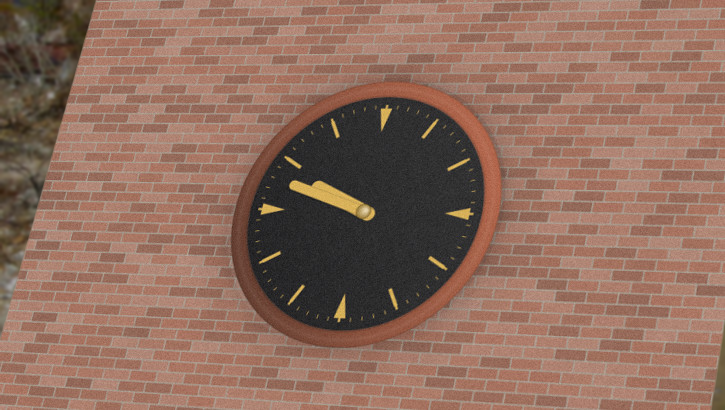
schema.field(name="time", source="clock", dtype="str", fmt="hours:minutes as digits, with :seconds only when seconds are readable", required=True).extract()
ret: 9:48
